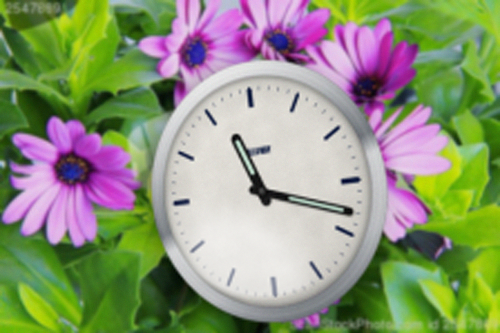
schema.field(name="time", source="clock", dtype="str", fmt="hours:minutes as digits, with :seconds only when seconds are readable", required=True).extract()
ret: 11:18
